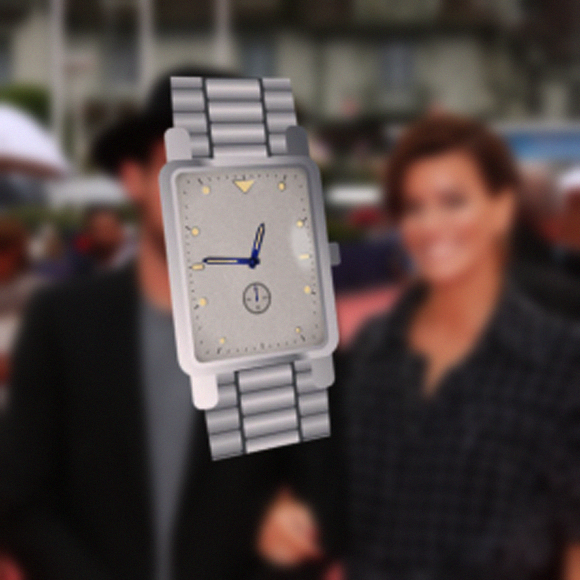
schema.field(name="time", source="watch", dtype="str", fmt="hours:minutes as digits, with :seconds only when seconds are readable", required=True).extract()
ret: 12:46
